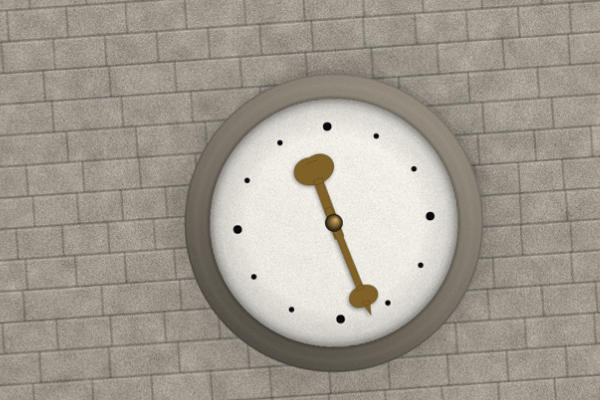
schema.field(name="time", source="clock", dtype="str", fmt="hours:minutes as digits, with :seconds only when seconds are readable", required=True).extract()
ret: 11:27
